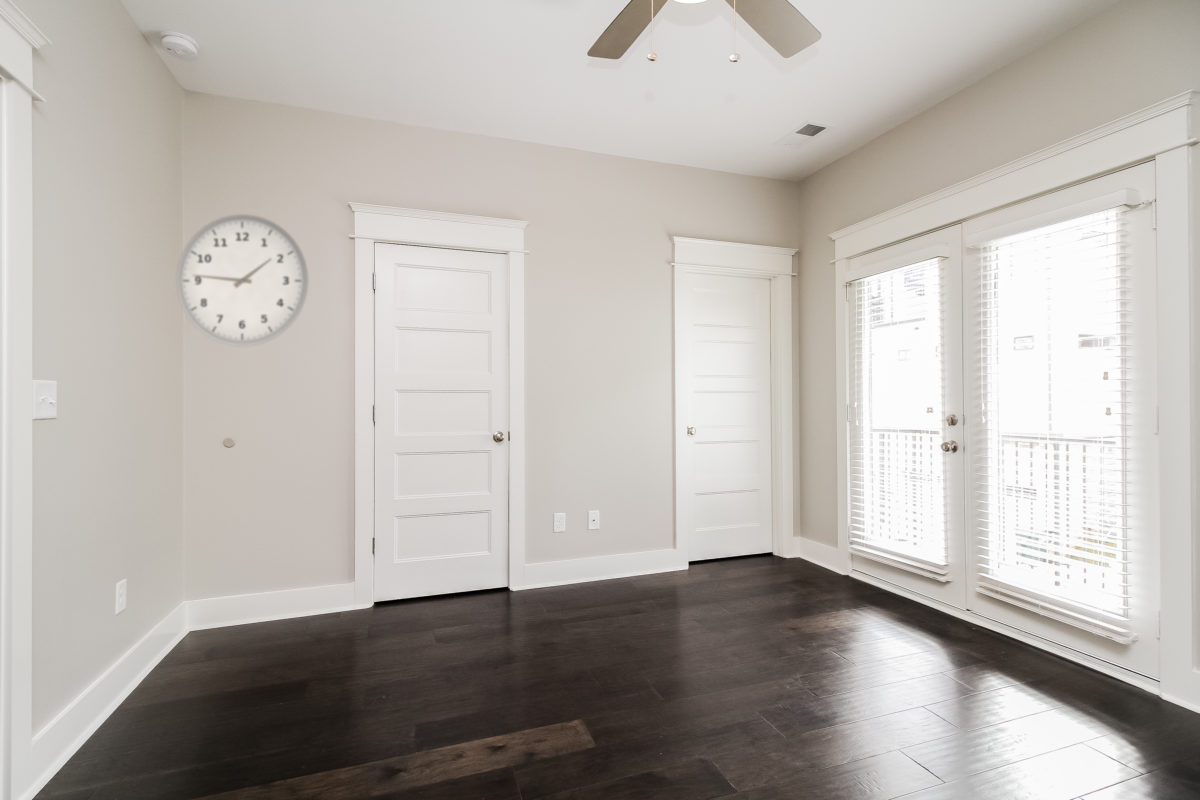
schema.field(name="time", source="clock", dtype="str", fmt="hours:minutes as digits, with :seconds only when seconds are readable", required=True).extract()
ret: 1:46
